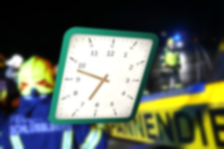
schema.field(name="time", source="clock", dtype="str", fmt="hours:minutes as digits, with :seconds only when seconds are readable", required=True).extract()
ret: 6:48
